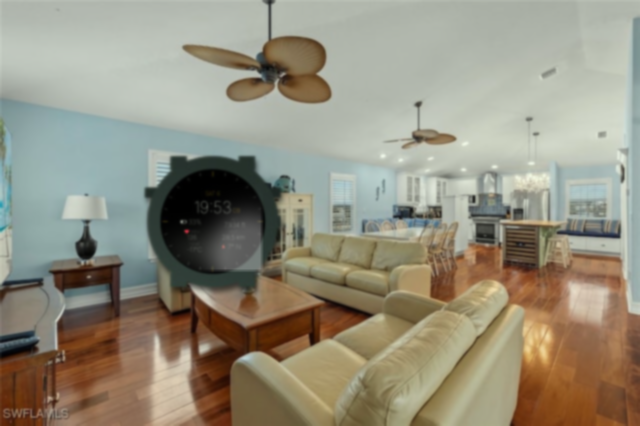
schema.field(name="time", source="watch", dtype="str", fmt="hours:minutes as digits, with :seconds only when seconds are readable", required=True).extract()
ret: 19:53
